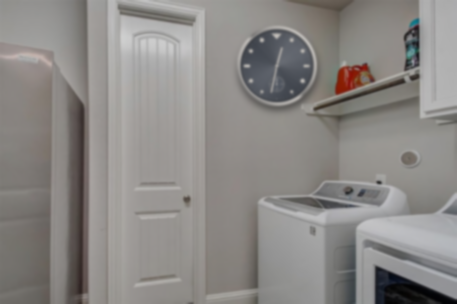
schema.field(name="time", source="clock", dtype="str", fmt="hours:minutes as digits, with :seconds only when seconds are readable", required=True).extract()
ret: 12:32
